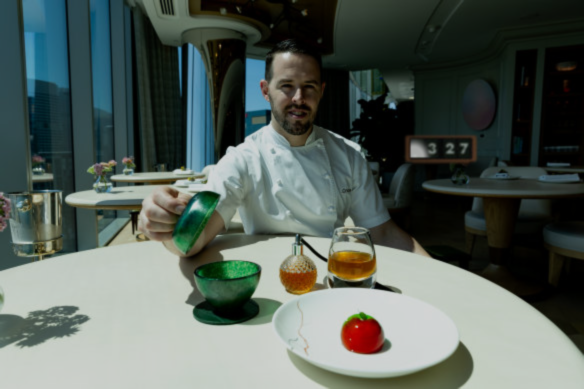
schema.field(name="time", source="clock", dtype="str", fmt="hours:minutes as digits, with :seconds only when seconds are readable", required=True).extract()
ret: 3:27
